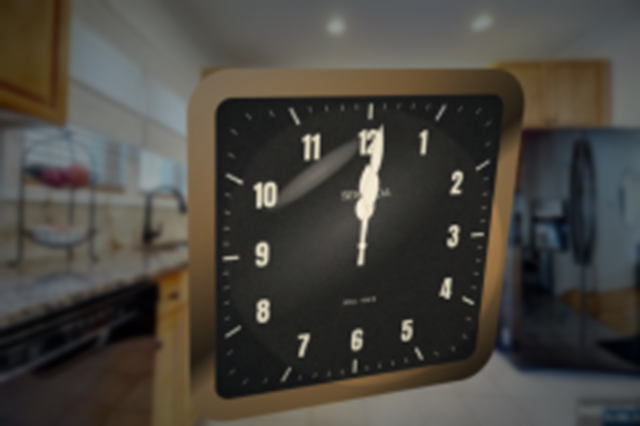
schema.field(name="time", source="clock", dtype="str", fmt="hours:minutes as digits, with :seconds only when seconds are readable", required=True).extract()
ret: 12:01
